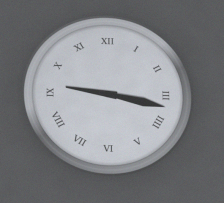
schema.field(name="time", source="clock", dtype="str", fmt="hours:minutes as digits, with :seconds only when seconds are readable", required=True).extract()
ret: 9:17
